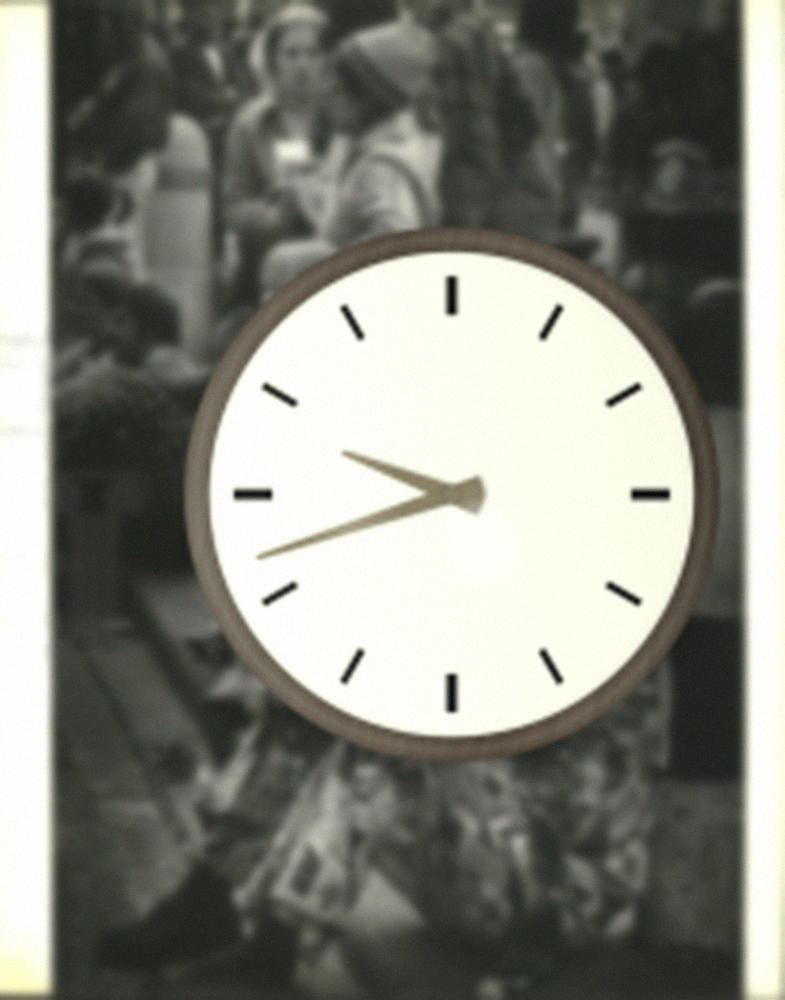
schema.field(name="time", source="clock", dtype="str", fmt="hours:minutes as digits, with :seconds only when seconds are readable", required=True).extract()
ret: 9:42
